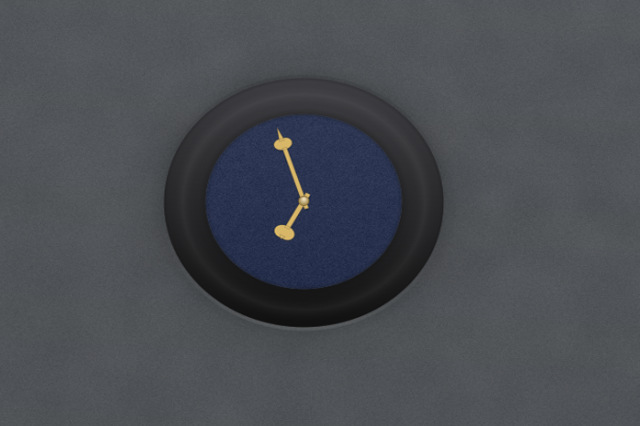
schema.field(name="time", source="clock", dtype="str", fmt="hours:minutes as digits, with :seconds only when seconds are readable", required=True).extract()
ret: 6:57
